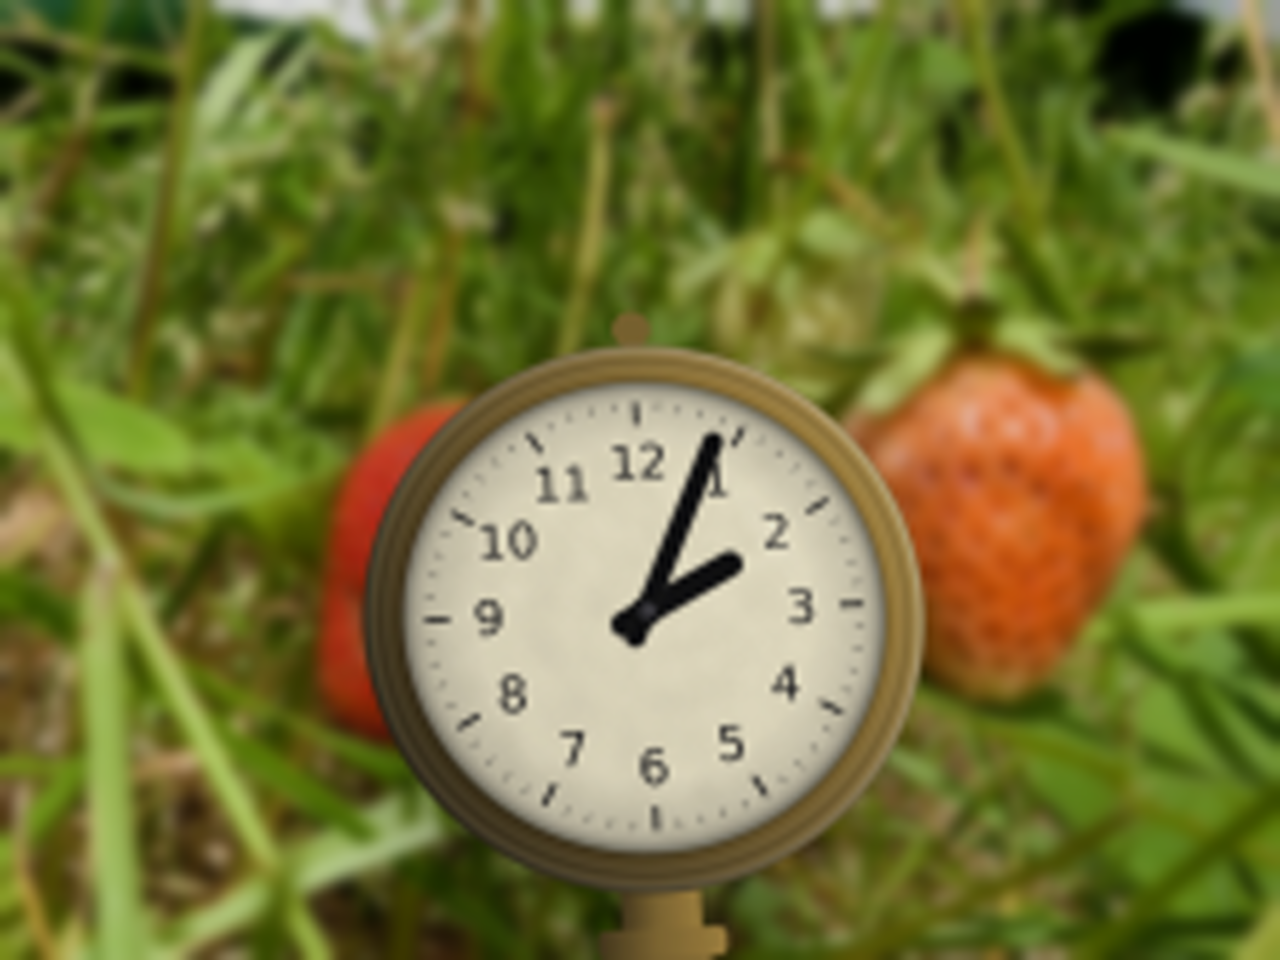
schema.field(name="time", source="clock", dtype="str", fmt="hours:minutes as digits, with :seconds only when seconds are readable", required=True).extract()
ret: 2:04
